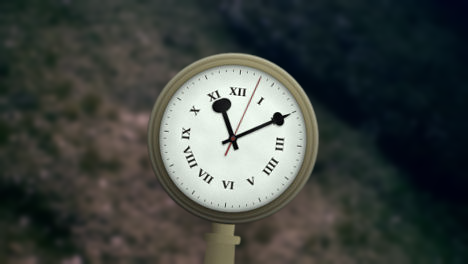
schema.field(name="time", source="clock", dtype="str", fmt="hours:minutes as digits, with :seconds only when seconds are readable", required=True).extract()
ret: 11:10:03
